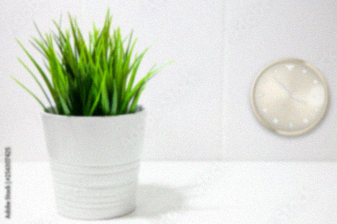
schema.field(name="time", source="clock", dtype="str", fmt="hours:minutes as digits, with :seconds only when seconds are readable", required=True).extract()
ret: 3:53
